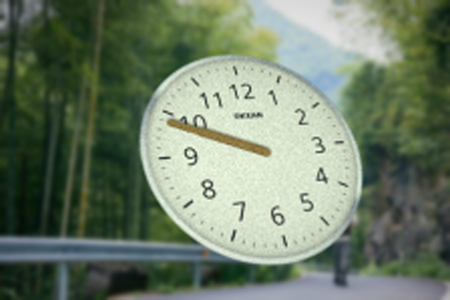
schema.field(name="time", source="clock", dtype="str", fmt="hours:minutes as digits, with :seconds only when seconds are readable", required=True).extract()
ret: 9:49
